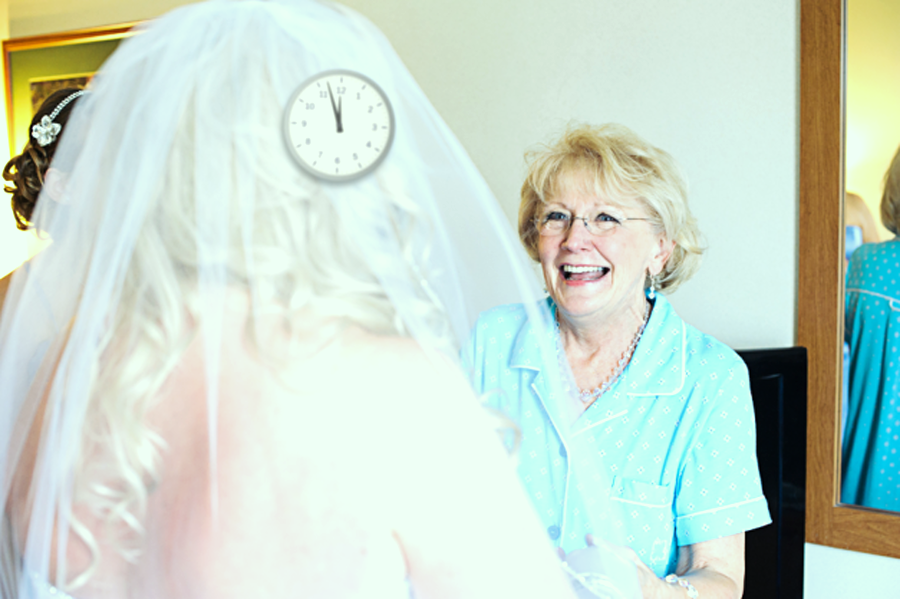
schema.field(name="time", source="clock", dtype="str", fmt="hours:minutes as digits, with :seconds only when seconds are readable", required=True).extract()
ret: 11:57
